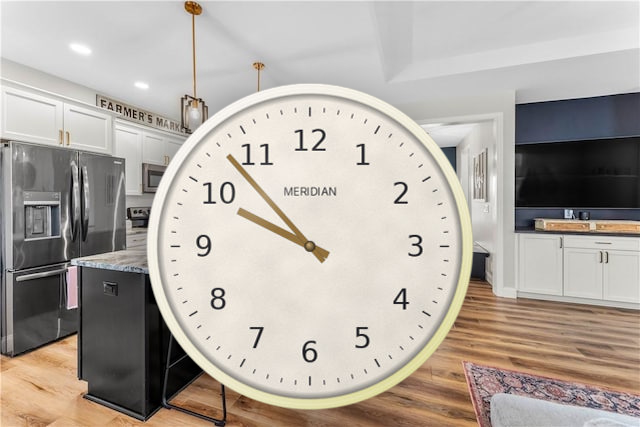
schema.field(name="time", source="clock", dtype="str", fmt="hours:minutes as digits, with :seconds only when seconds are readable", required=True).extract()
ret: 9:53
